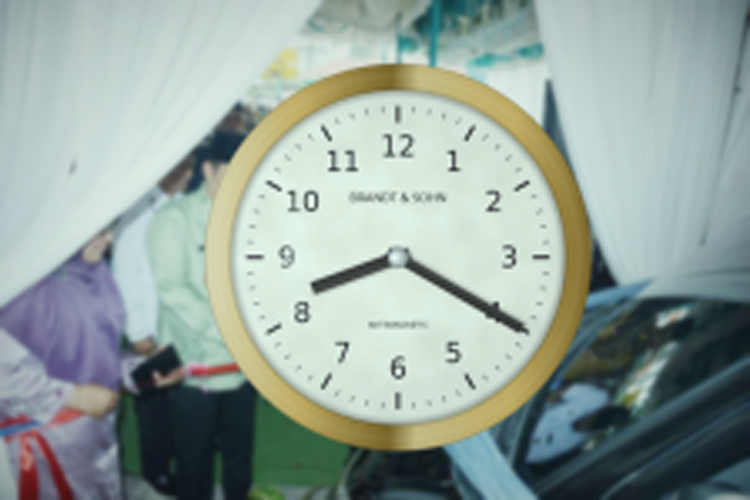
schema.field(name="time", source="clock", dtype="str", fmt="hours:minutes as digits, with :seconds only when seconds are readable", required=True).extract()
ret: 8:20
